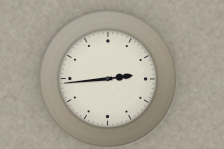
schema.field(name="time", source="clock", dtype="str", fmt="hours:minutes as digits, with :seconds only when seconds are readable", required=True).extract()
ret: 2:44
